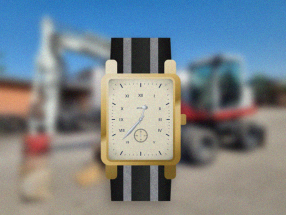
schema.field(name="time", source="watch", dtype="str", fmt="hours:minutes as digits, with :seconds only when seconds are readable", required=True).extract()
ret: 12:37
